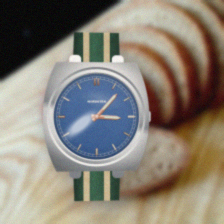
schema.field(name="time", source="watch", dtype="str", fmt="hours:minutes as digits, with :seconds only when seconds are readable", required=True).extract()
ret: 3:07
